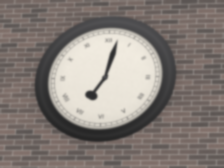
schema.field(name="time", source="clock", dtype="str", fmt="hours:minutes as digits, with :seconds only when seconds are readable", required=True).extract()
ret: 7:02
